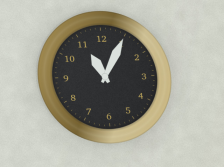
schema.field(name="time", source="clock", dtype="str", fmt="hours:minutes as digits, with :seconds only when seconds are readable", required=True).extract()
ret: 11:05
